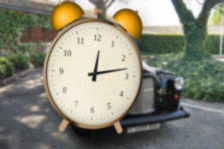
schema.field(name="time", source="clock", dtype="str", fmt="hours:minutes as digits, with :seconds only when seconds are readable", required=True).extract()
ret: 12:13
